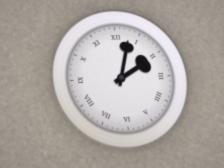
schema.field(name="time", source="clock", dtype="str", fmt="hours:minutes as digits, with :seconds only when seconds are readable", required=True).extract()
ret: 2:03
